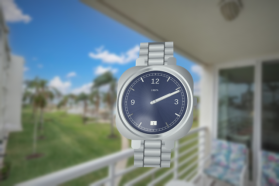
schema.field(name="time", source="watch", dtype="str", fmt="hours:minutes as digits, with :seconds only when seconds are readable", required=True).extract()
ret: 2:11
